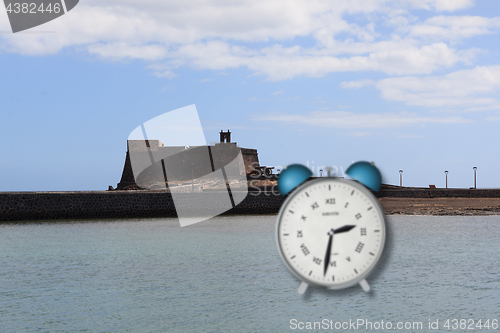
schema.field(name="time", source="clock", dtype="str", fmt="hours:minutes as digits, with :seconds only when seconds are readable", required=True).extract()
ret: 2:32
